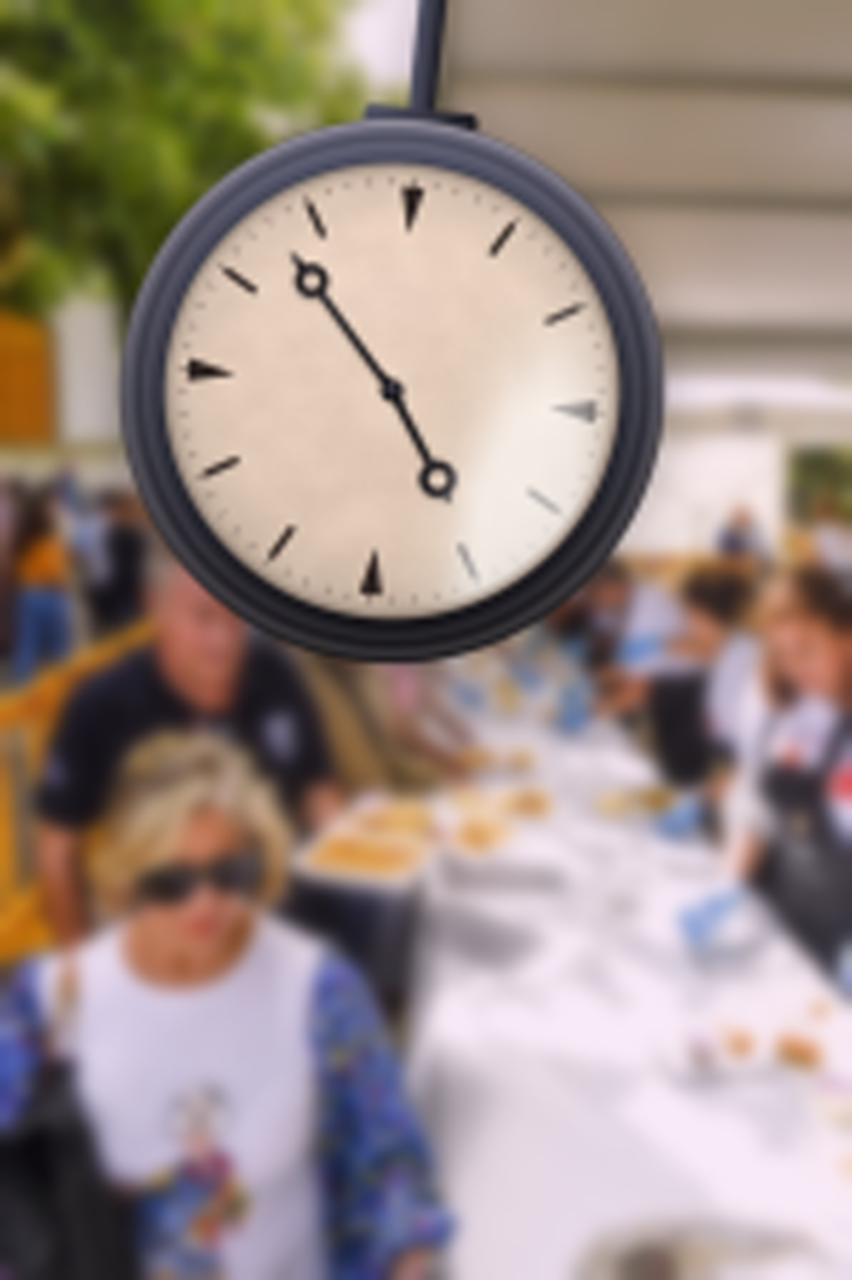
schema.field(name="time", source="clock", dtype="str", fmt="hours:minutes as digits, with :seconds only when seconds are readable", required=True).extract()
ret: 4:53
